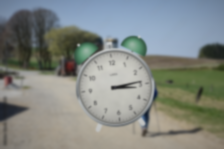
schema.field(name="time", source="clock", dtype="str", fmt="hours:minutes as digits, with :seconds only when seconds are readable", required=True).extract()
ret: 3:14
